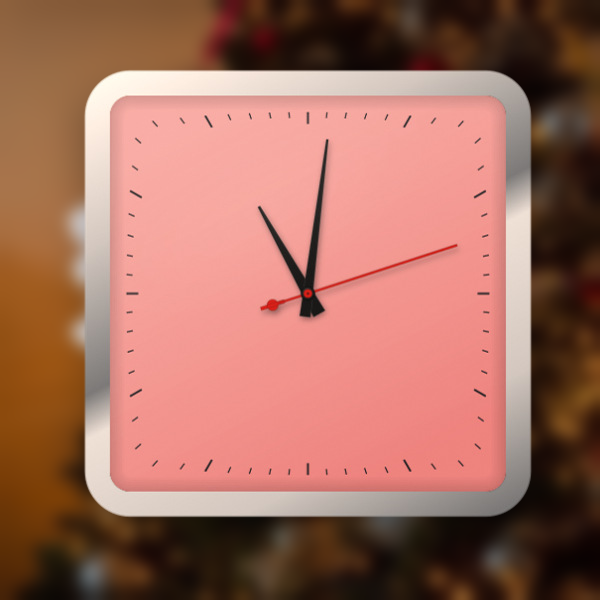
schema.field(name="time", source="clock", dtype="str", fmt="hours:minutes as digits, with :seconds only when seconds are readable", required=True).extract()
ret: 11:01:12
